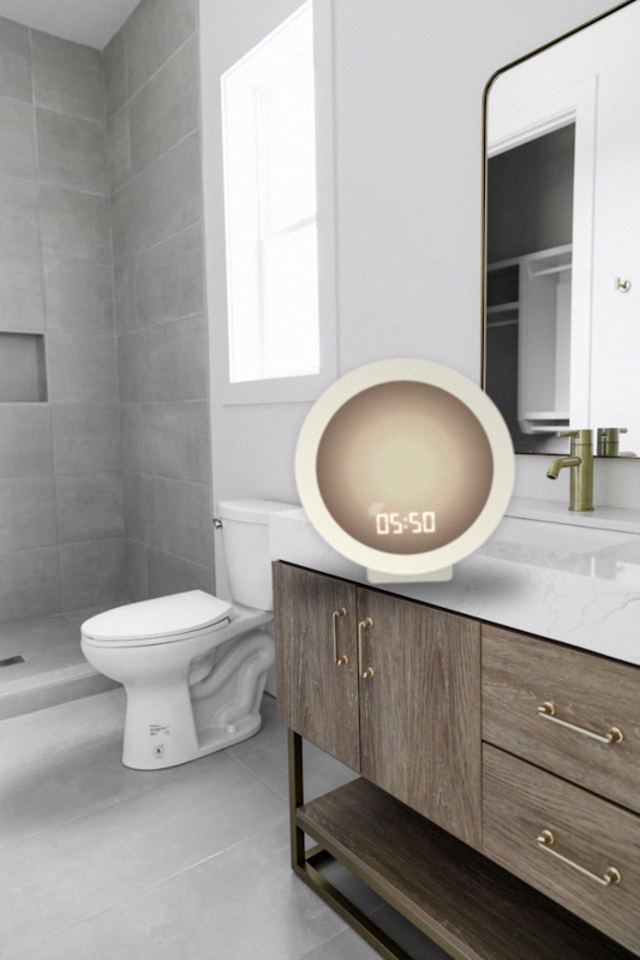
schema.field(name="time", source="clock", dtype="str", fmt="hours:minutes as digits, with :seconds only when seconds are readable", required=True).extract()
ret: 5:50
